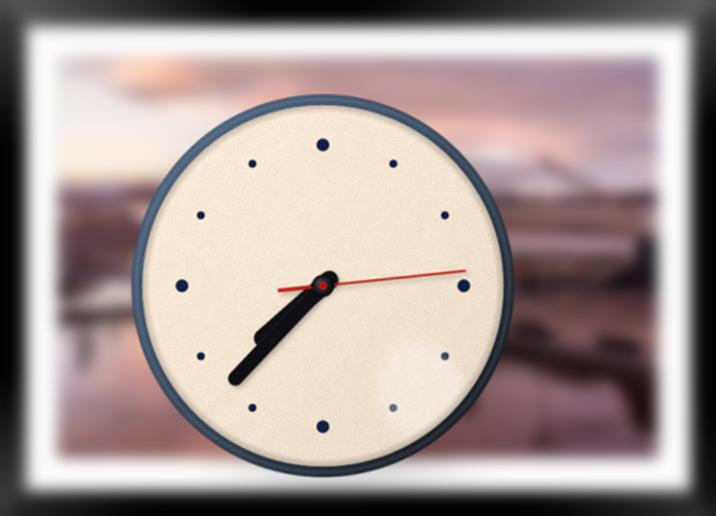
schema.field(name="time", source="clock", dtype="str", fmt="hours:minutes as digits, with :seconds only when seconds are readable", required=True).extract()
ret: 7:37:14
